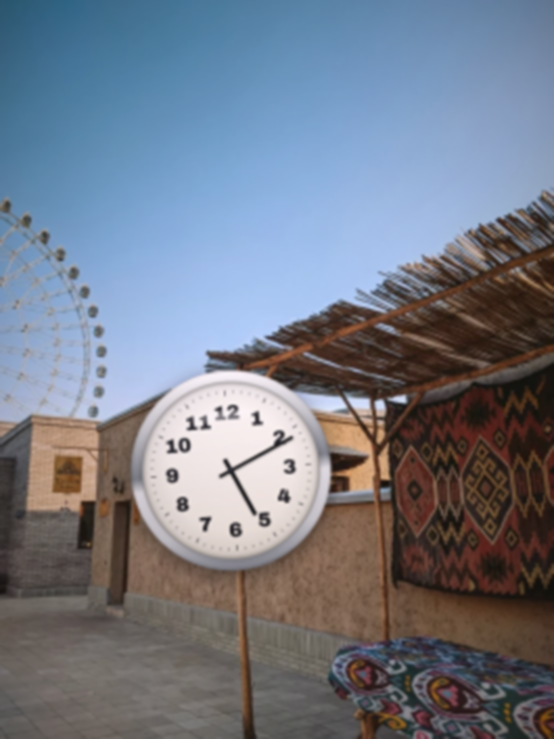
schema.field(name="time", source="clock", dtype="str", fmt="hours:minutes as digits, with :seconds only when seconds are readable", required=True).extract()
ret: 5:11
